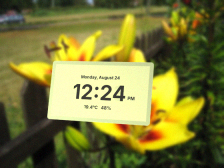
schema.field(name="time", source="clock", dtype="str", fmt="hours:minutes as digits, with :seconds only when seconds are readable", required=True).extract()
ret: 12:24
